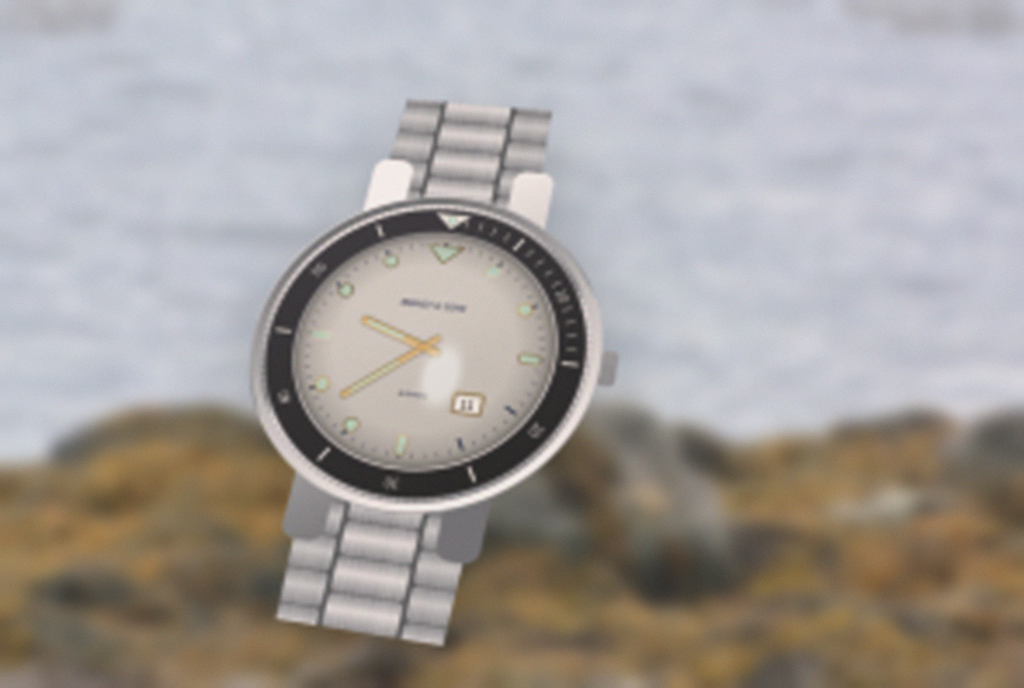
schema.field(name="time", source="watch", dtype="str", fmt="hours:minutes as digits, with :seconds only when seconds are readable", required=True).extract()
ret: 9:38
